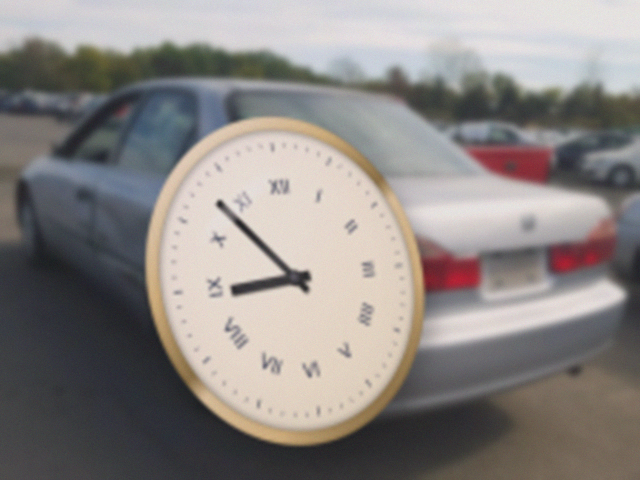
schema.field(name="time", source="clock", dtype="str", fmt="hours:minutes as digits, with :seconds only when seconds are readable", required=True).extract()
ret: 8:53
